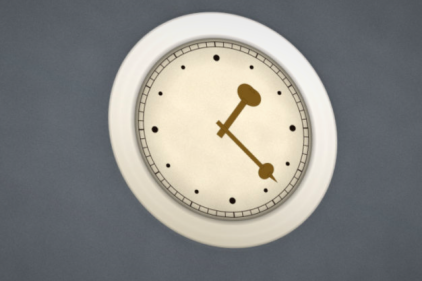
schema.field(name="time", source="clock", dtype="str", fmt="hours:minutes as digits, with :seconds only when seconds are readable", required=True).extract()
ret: 1:23
